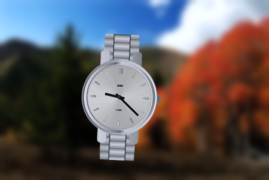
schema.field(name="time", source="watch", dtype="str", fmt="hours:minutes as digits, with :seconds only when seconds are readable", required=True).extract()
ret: 9:22
